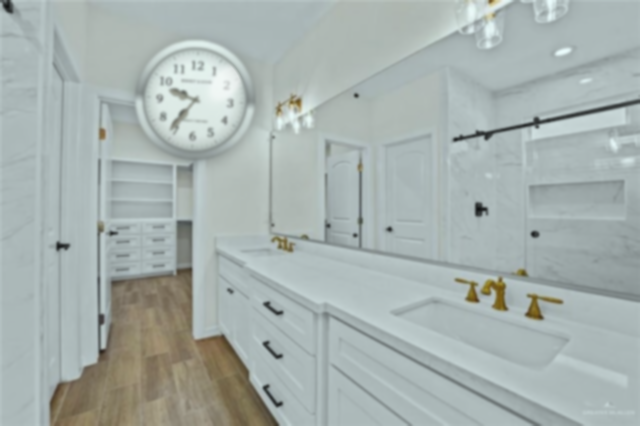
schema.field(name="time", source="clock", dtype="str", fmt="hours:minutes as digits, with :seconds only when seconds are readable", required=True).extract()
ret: 9:36
